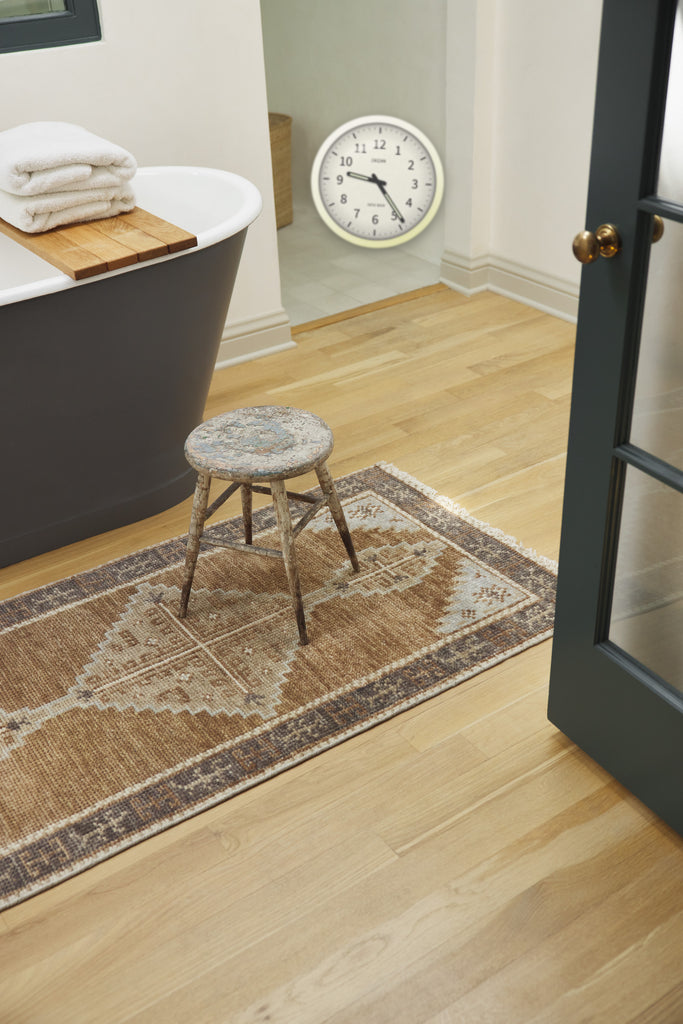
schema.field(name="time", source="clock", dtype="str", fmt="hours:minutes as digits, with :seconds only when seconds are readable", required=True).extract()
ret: 9:24
